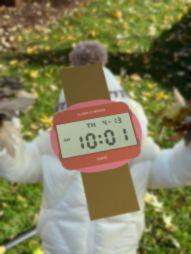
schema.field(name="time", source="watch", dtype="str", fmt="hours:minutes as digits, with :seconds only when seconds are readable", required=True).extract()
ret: 10:01
